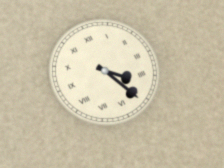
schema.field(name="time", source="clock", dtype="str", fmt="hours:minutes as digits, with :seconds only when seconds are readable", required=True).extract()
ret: 4:26
